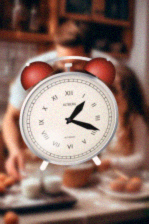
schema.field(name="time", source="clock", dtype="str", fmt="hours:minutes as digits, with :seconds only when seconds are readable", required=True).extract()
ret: 1:19
